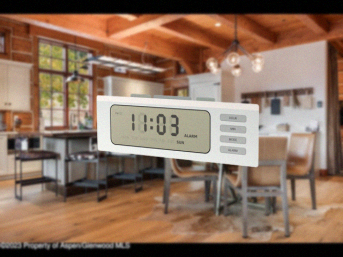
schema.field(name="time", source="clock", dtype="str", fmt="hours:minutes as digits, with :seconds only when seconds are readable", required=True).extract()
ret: 11:03
